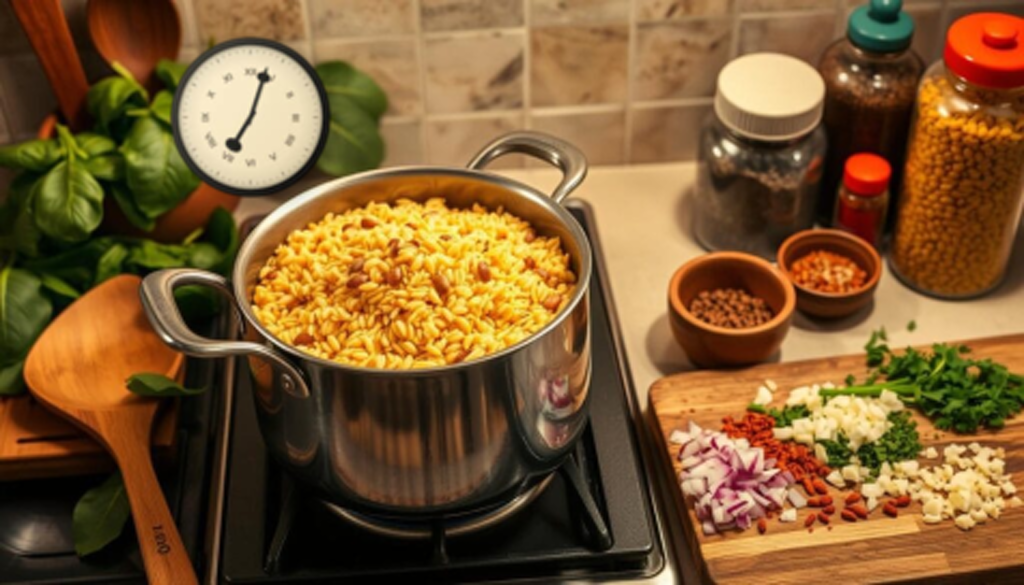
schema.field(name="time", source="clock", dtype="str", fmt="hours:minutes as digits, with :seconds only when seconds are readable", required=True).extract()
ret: 7:03
